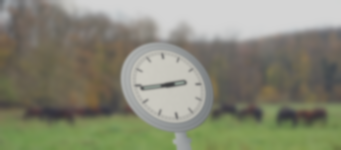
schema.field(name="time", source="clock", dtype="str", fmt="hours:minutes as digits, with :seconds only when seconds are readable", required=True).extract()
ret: 2:44
